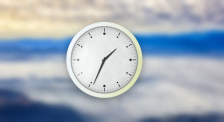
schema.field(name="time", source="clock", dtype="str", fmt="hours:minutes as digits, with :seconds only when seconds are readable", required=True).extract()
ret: 1:34
